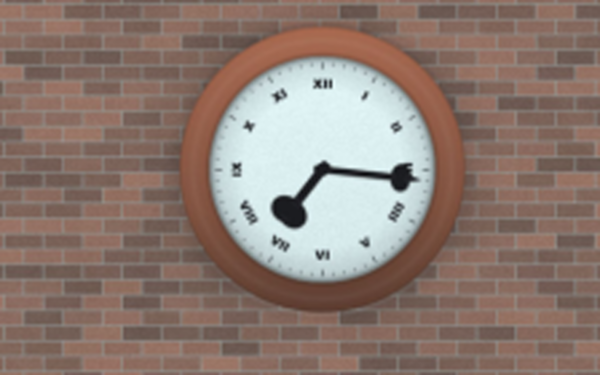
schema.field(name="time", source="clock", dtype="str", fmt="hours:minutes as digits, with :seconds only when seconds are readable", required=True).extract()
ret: 7:16
